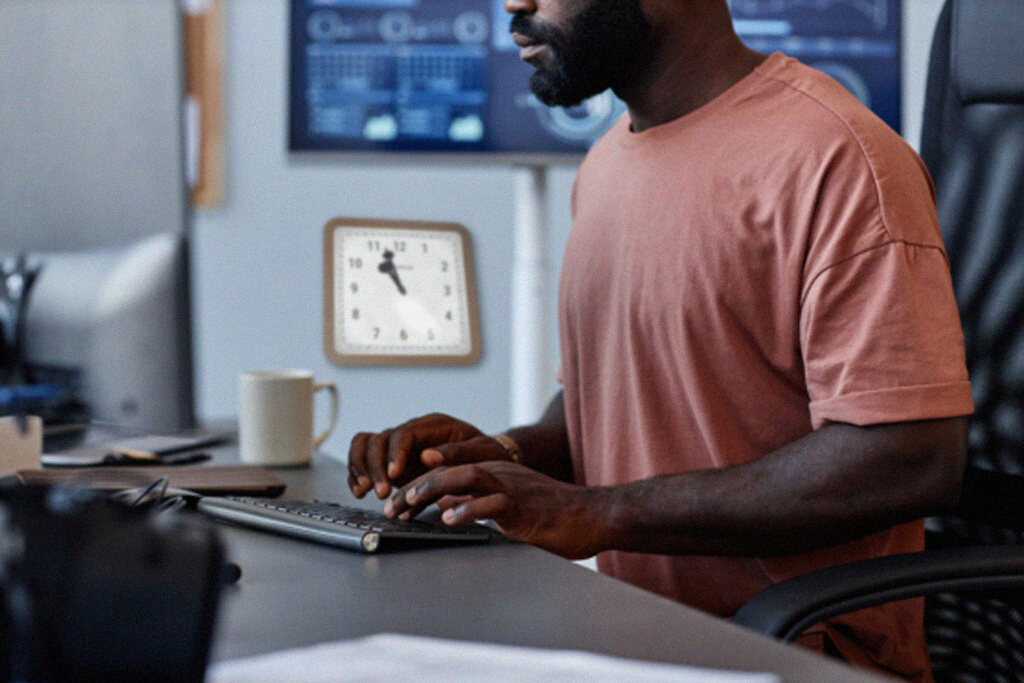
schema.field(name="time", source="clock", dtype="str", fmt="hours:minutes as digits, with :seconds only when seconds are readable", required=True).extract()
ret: 10:57
